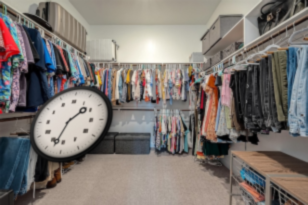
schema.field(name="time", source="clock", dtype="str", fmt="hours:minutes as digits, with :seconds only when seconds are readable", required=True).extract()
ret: 1:33
